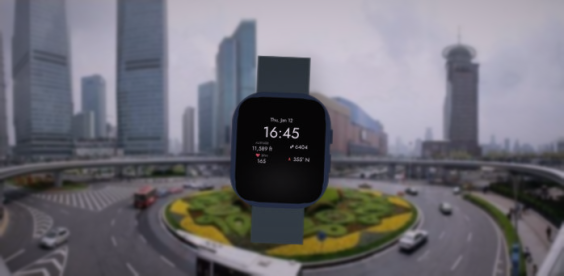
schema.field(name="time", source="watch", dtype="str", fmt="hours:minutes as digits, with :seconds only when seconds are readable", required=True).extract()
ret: 16:45
